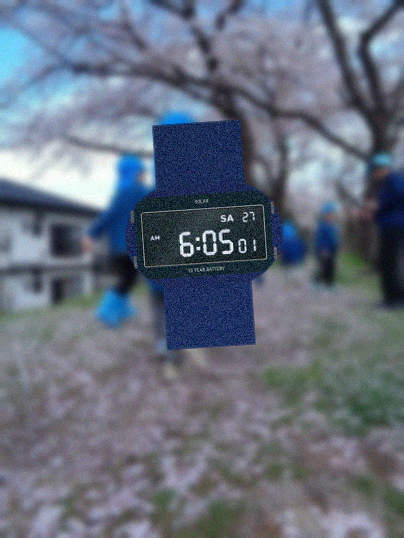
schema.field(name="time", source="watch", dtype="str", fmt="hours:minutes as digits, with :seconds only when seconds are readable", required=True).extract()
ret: 6:05:01
